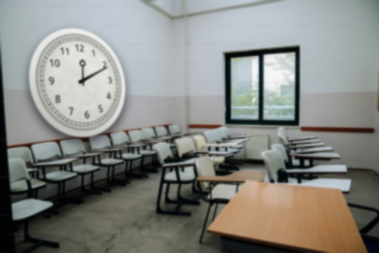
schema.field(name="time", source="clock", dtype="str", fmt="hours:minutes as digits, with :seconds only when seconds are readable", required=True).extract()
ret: 12:11
